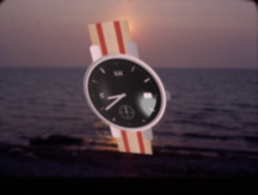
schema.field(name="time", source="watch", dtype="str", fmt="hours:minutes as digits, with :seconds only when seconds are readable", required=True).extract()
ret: 8:39
